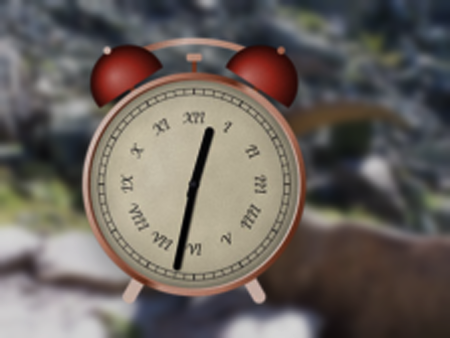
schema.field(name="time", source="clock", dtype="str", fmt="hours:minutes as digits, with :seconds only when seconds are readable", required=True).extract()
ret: 12:32
